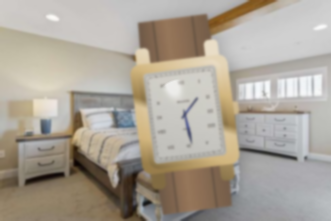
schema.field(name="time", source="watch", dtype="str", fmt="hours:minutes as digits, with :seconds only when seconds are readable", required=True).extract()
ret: 1:29
